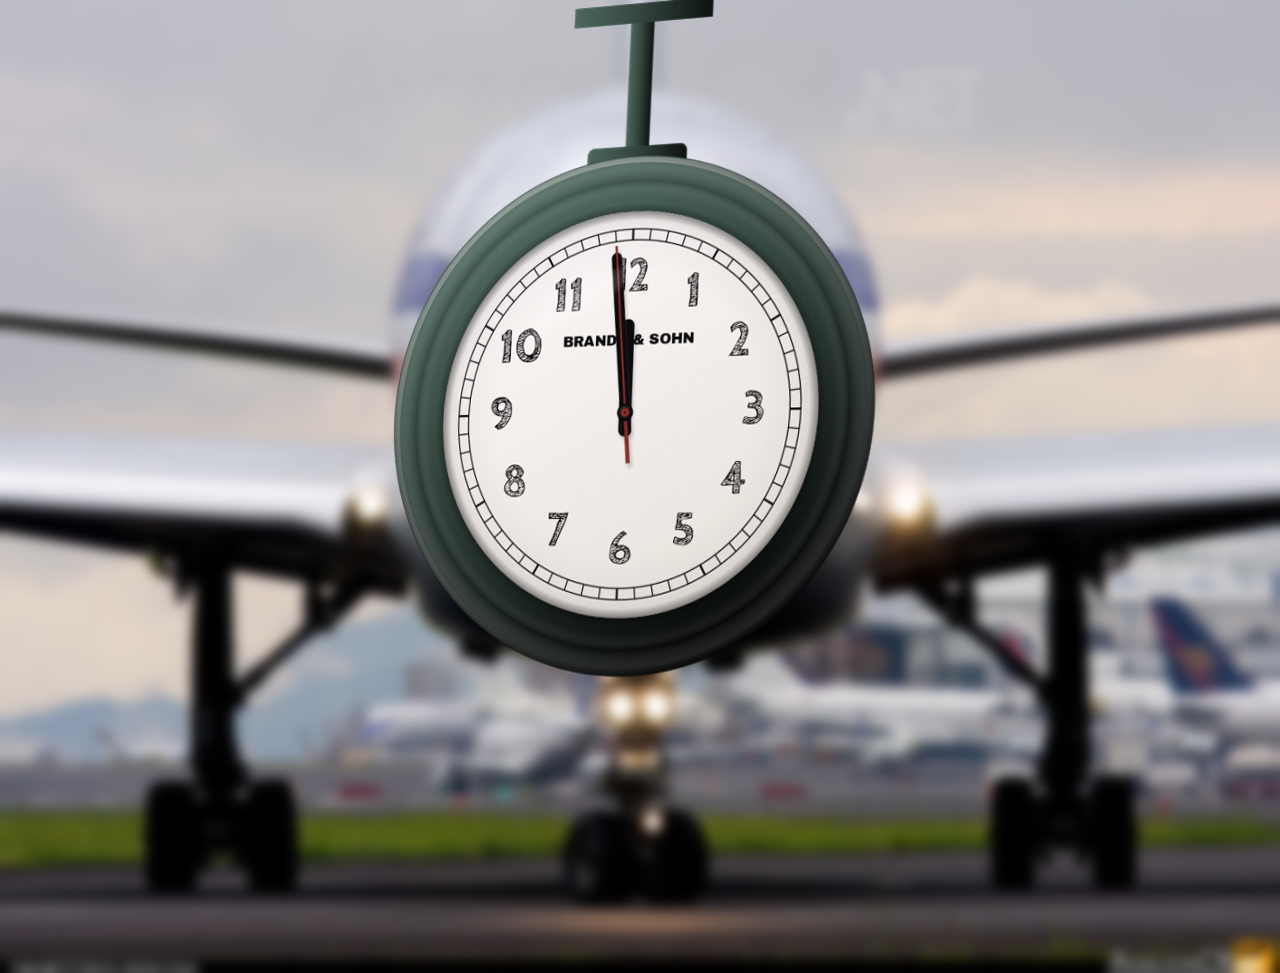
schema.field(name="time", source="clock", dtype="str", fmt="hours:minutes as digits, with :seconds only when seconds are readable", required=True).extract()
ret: 11:58:59
